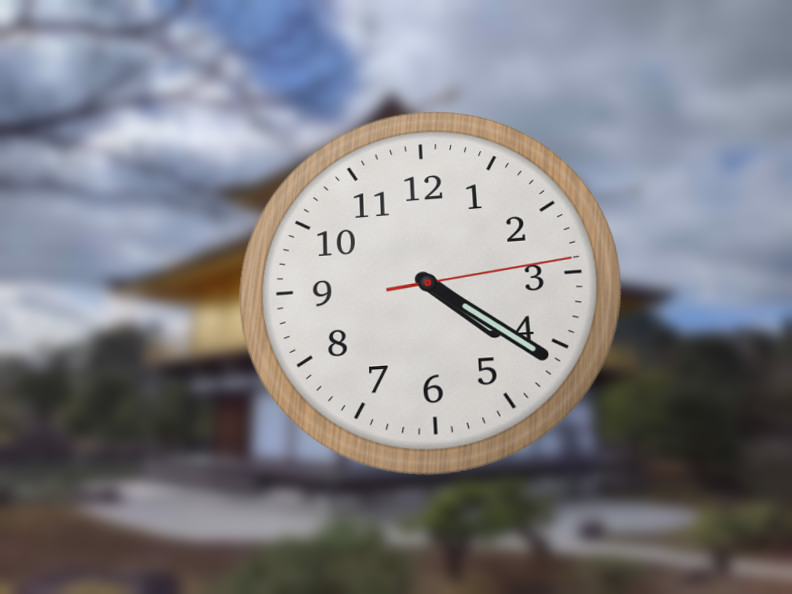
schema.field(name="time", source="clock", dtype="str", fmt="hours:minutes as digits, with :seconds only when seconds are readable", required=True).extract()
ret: 4:21:14
